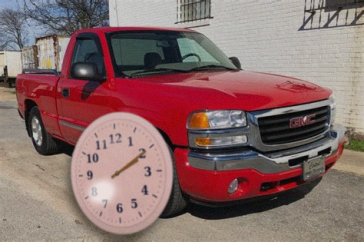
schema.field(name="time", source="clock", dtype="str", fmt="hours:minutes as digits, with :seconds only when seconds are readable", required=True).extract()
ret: 2:10
